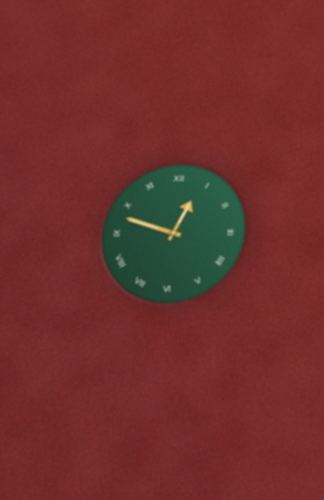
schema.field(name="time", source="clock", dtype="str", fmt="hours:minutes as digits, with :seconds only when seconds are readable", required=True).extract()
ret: 12:48
